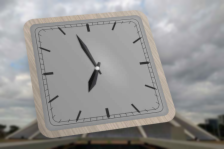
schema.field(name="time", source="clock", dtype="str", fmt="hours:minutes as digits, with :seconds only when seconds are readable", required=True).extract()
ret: 6:57
